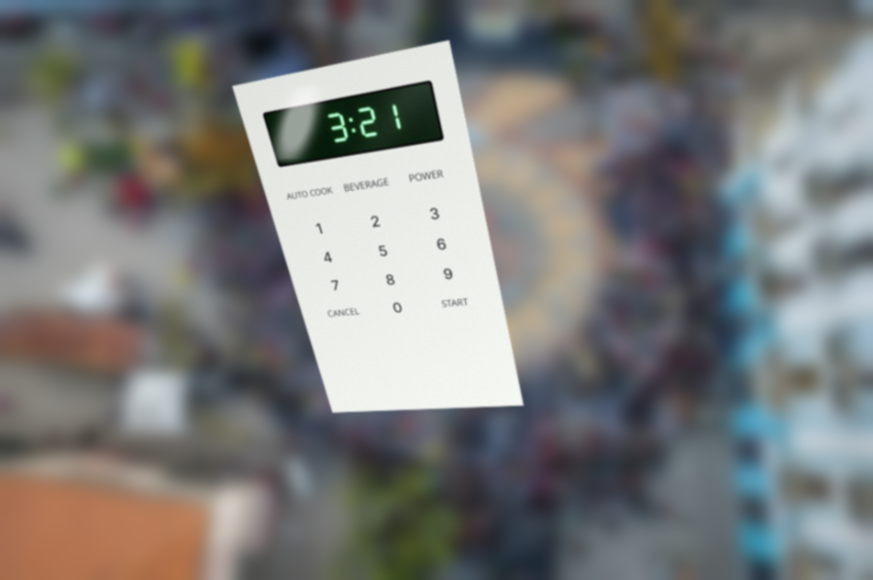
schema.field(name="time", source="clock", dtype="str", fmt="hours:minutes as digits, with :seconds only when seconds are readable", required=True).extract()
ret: 3:21
